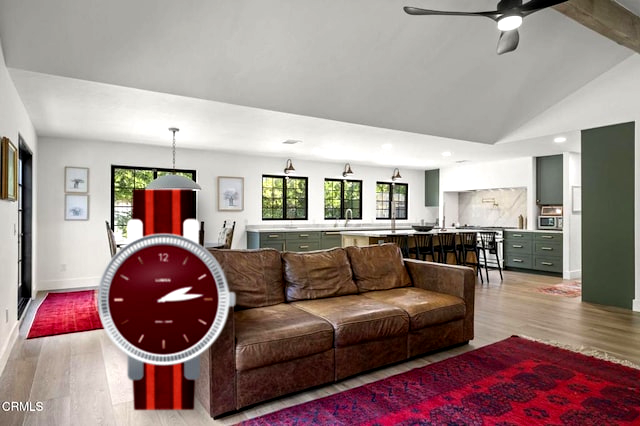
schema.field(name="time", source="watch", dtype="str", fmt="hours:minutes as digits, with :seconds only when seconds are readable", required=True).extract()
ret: 2:14
